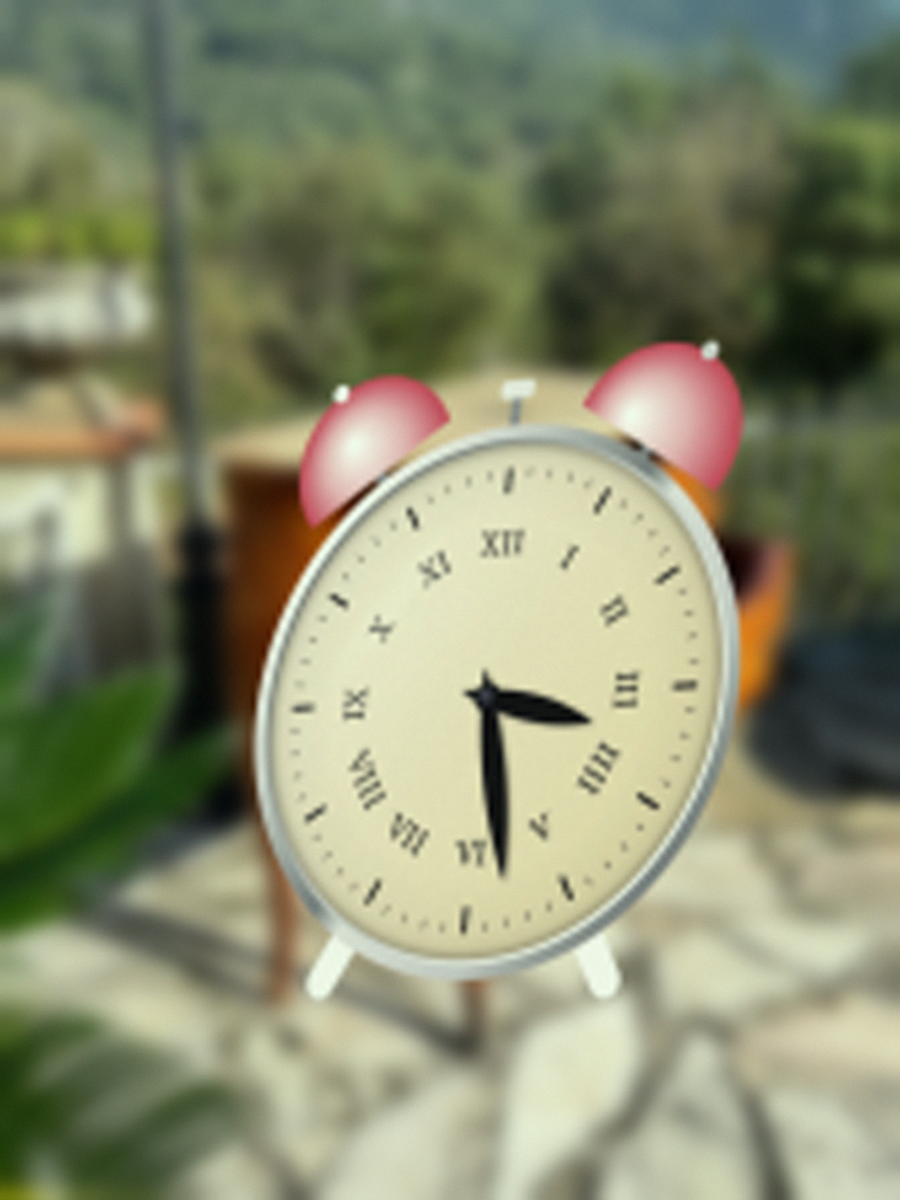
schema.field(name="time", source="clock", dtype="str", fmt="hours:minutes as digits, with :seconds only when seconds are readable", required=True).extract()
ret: 3:28
